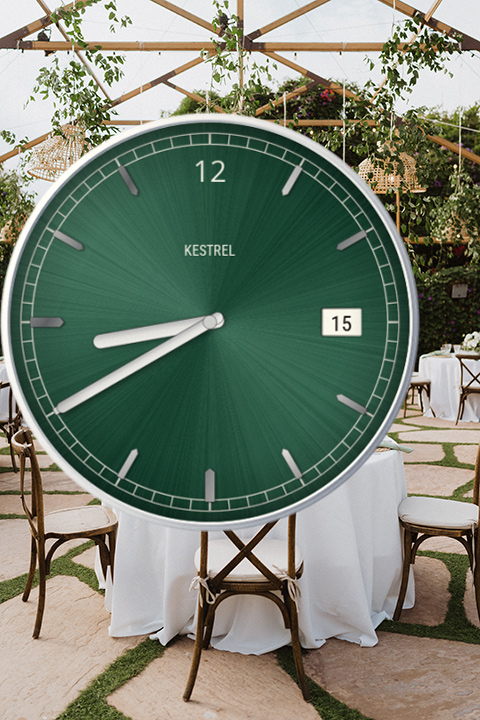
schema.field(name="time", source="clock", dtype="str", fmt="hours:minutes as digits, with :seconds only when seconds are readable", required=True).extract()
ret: 8:40
